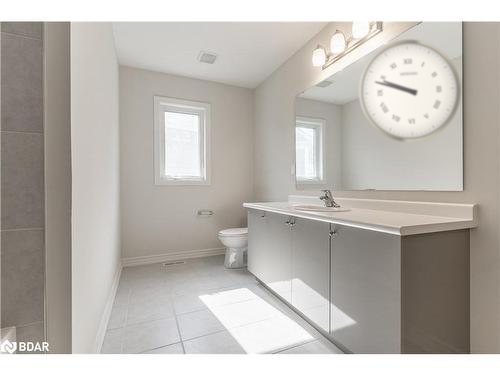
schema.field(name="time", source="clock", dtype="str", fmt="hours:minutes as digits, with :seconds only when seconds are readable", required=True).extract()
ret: 9:48
